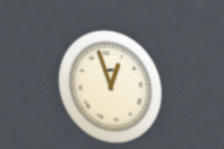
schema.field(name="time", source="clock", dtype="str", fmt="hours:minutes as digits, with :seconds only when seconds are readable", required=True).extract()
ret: 12:58
